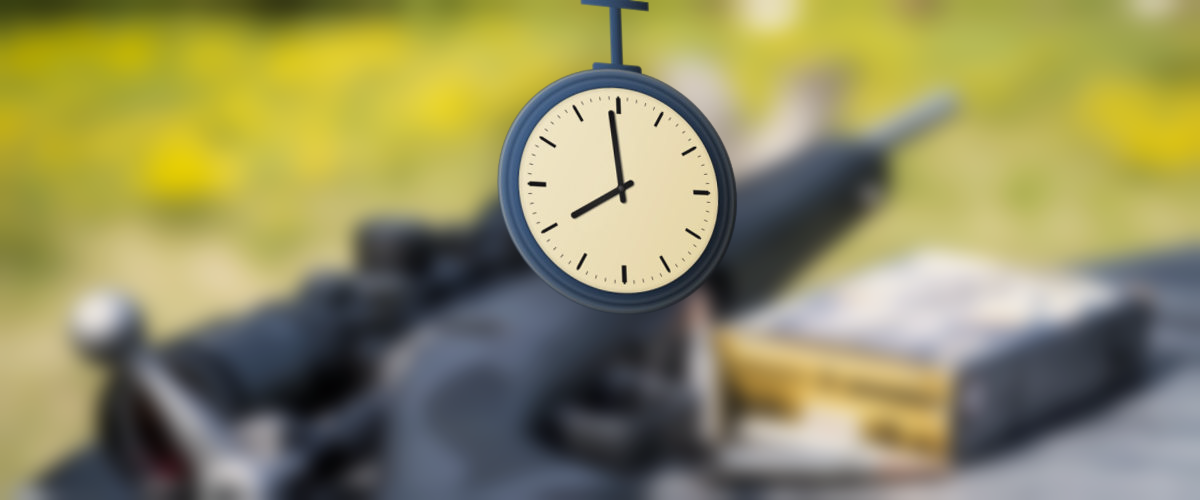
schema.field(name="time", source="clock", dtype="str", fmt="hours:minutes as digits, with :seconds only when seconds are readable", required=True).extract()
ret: 7:59
